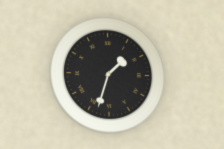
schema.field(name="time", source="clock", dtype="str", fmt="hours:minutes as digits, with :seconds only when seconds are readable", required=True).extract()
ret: 1:33
